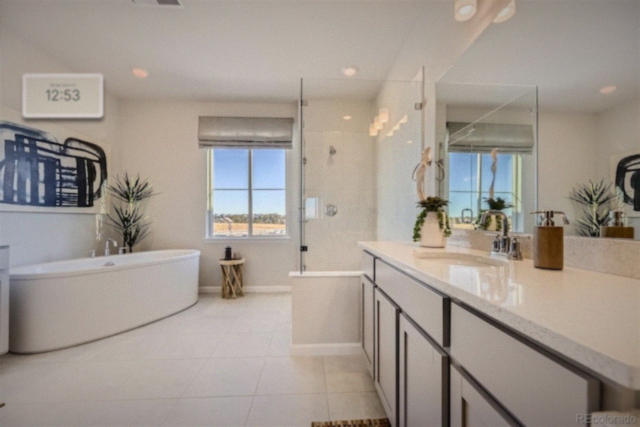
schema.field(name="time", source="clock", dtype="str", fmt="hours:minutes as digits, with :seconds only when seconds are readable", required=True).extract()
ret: 12:53
